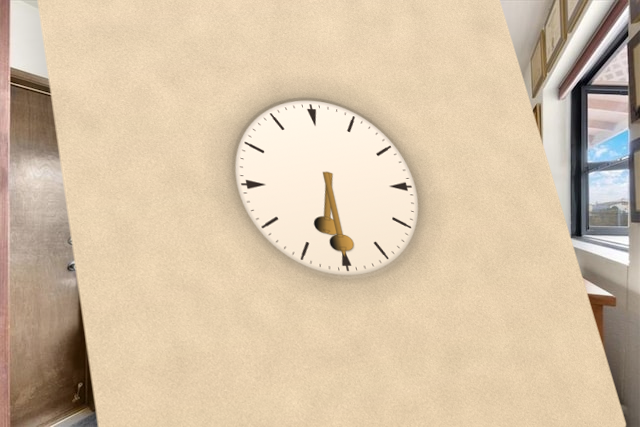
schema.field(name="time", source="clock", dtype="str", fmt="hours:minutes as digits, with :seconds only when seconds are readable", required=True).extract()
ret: 6:30
